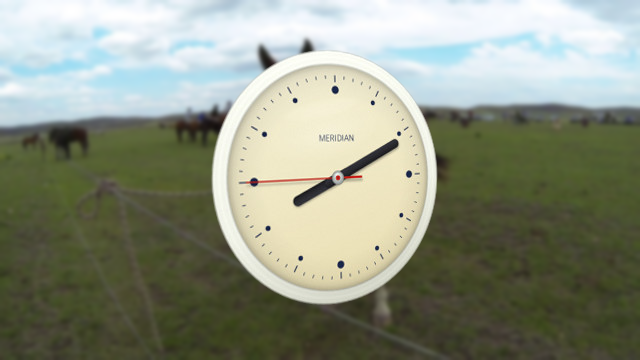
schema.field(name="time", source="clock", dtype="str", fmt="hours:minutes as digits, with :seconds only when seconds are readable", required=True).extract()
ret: 8:10:45
